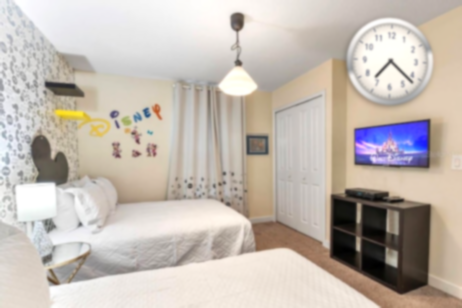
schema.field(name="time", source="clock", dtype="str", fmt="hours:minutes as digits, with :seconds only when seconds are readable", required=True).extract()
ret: 7:22
